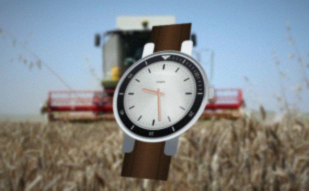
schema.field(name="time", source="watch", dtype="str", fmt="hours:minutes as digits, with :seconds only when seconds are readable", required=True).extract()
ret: 9:28
